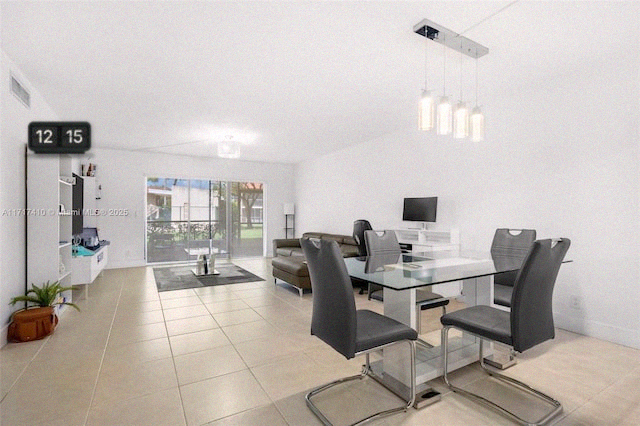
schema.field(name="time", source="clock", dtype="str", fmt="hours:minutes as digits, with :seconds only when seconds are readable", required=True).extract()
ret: 12:15
